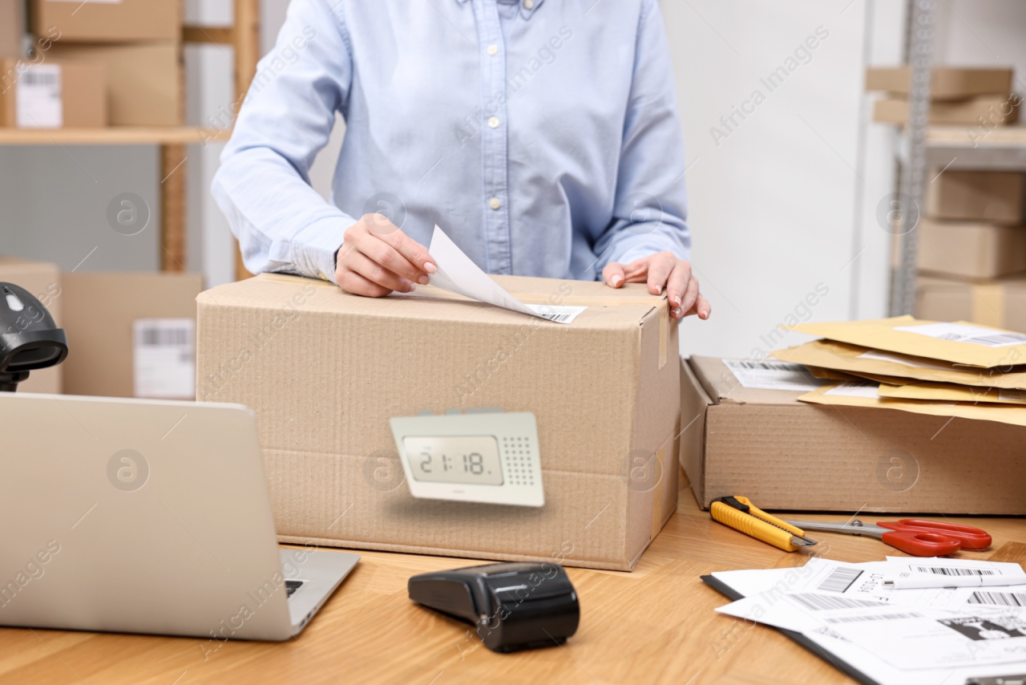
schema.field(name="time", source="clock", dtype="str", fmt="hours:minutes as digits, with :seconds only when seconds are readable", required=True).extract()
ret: 21:18
